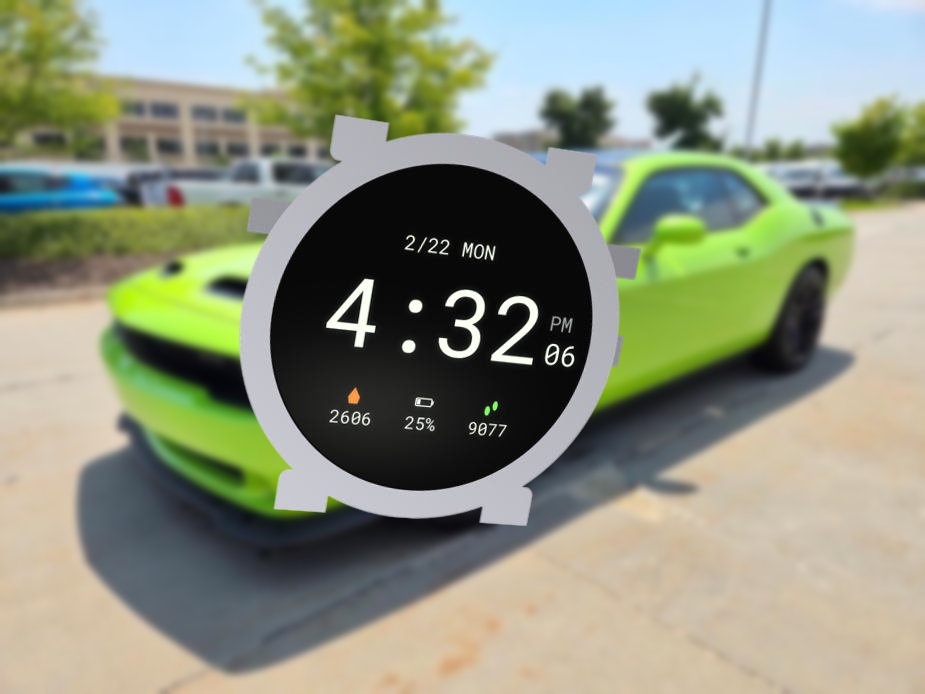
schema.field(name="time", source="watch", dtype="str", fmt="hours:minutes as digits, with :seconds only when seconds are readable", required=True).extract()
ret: 4:32:06
